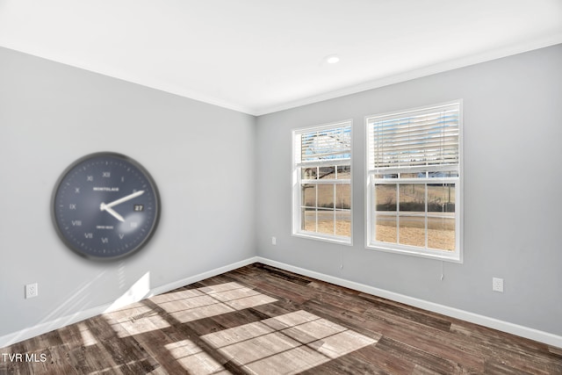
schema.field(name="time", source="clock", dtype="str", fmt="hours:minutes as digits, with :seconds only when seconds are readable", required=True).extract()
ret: 4:11
